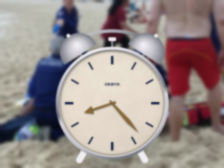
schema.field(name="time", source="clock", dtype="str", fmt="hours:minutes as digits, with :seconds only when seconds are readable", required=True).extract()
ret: 8:23
